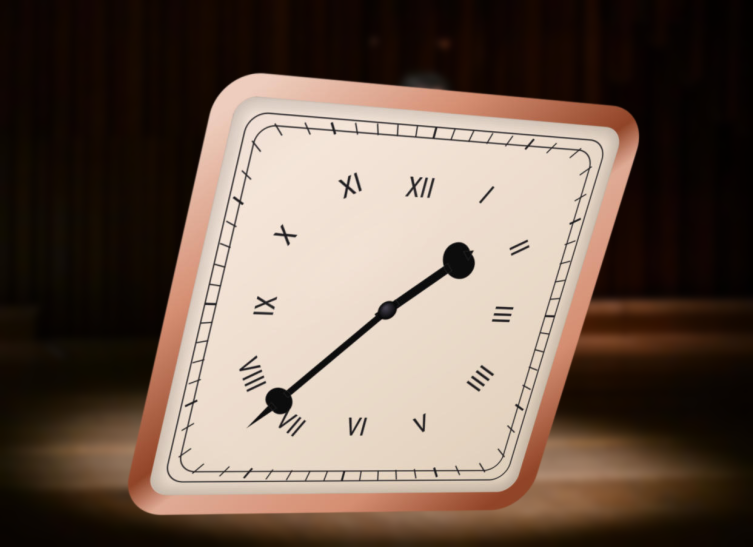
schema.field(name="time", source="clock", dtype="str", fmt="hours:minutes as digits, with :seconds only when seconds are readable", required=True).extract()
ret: 1:37
